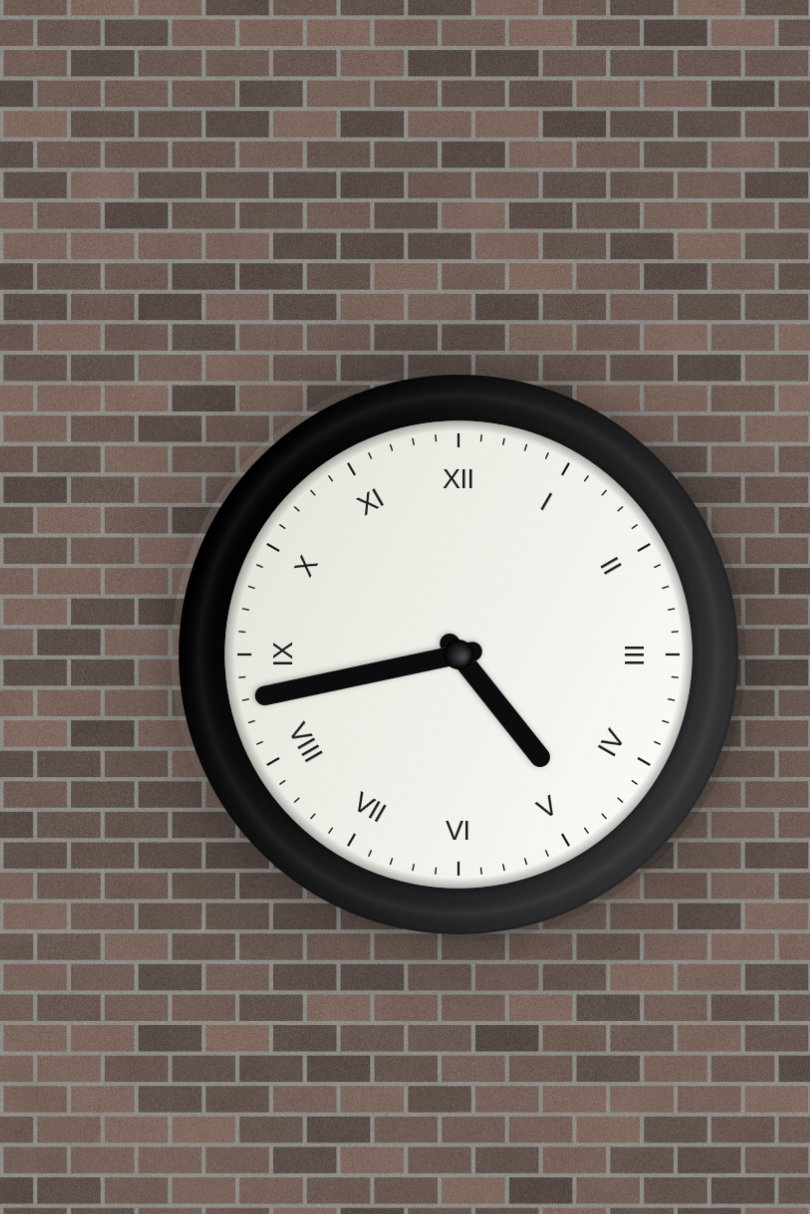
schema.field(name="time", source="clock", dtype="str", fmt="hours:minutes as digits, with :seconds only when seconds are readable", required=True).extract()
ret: 4:43
